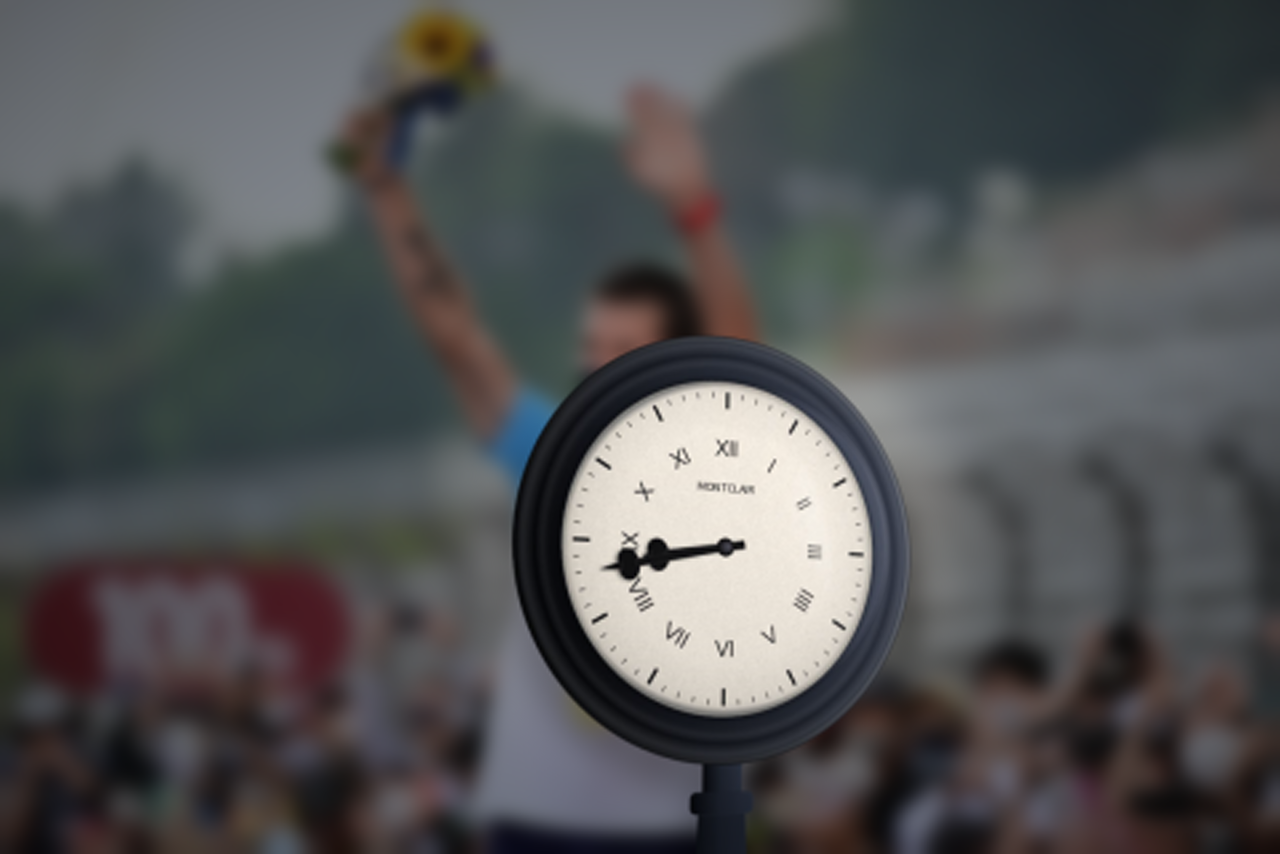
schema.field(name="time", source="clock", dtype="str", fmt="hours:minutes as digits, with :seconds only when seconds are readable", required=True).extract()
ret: 8:43
